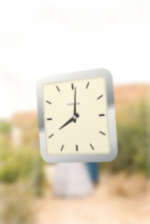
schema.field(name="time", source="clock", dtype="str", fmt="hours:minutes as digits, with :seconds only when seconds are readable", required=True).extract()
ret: 8:01
